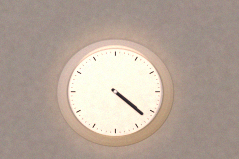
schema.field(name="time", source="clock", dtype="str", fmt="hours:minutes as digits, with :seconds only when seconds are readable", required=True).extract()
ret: 4:22
